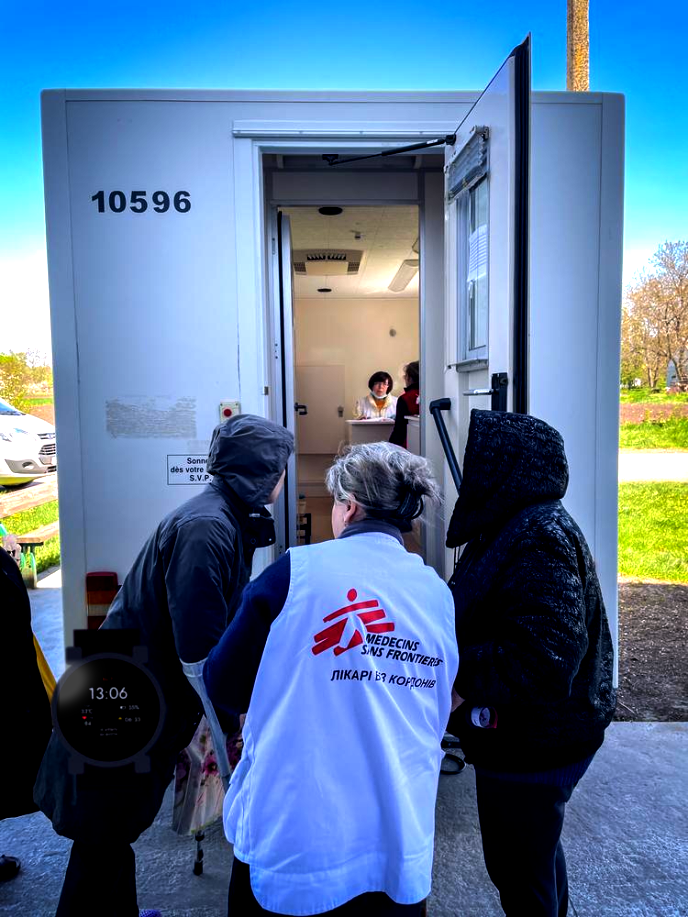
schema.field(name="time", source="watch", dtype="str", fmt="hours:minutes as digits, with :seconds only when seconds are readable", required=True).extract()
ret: 13:06
